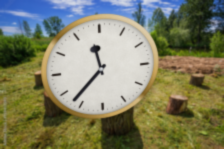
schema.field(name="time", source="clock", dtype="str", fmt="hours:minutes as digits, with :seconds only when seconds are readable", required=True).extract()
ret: 11:37
